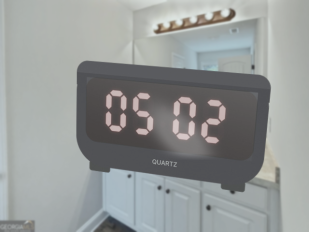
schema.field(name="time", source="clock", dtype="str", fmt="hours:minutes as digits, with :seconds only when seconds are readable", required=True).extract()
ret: 5:02
